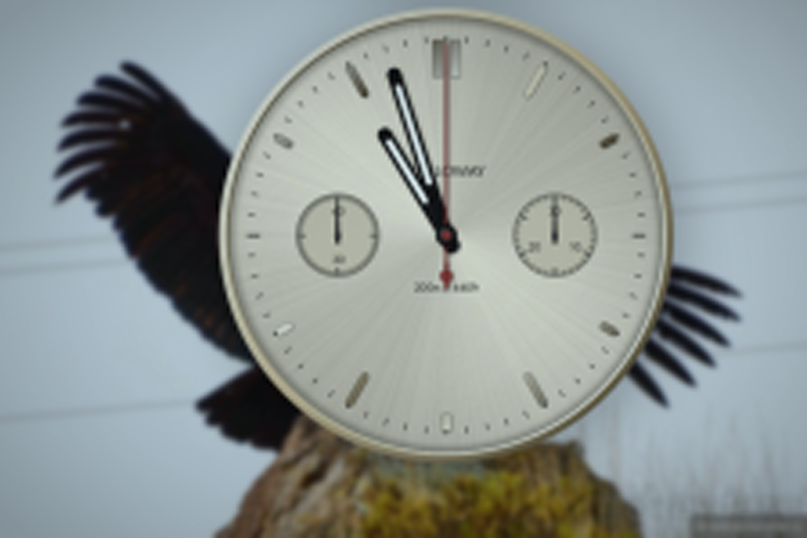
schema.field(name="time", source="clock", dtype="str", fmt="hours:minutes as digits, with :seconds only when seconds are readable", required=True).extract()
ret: 10:57
